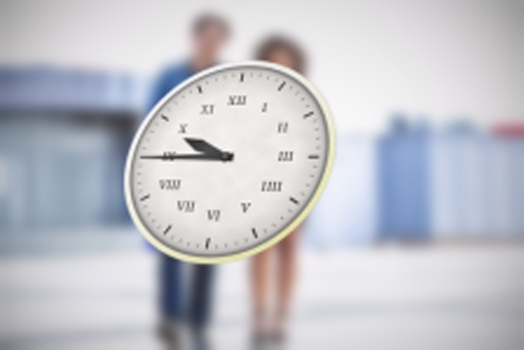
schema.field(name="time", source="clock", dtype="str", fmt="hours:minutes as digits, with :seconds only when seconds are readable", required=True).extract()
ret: 9:45
